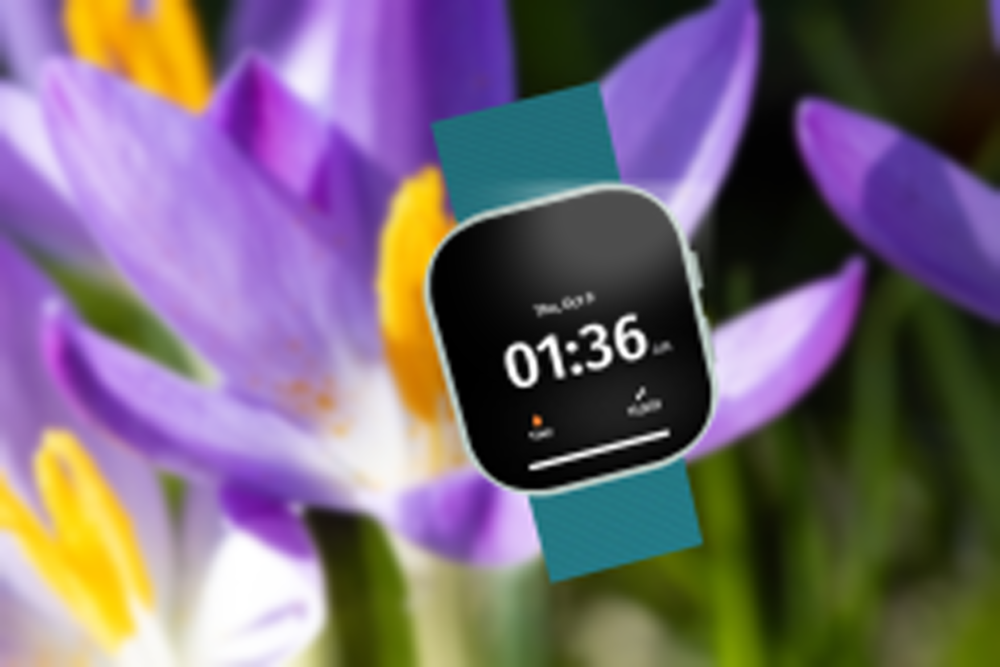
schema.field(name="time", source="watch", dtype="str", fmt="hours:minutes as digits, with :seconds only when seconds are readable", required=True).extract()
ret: 1:36
